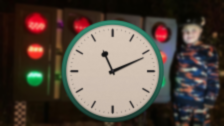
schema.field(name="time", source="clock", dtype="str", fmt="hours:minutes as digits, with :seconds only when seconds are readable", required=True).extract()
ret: 11:11
